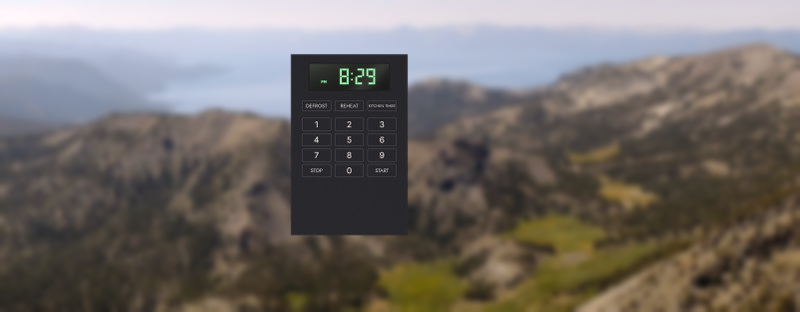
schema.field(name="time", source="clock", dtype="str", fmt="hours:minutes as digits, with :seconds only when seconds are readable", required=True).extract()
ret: 8:29
